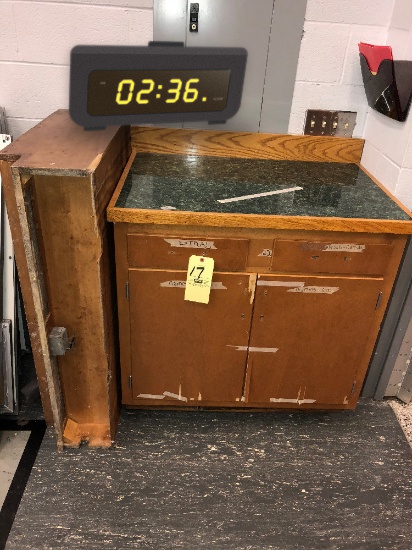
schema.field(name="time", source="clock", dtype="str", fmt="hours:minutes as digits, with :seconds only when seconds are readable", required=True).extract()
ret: 2:36
